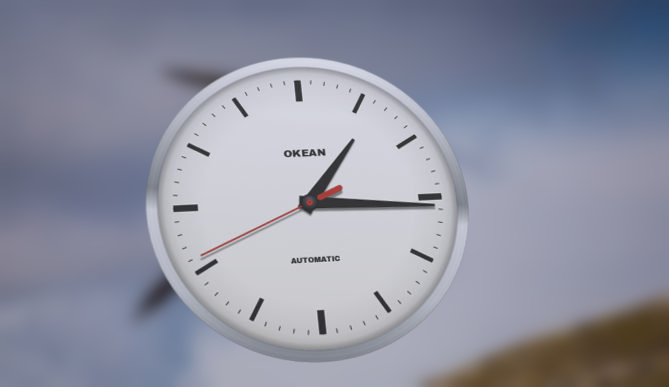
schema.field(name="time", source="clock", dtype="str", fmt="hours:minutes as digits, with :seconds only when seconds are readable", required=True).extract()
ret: 1:15:41
